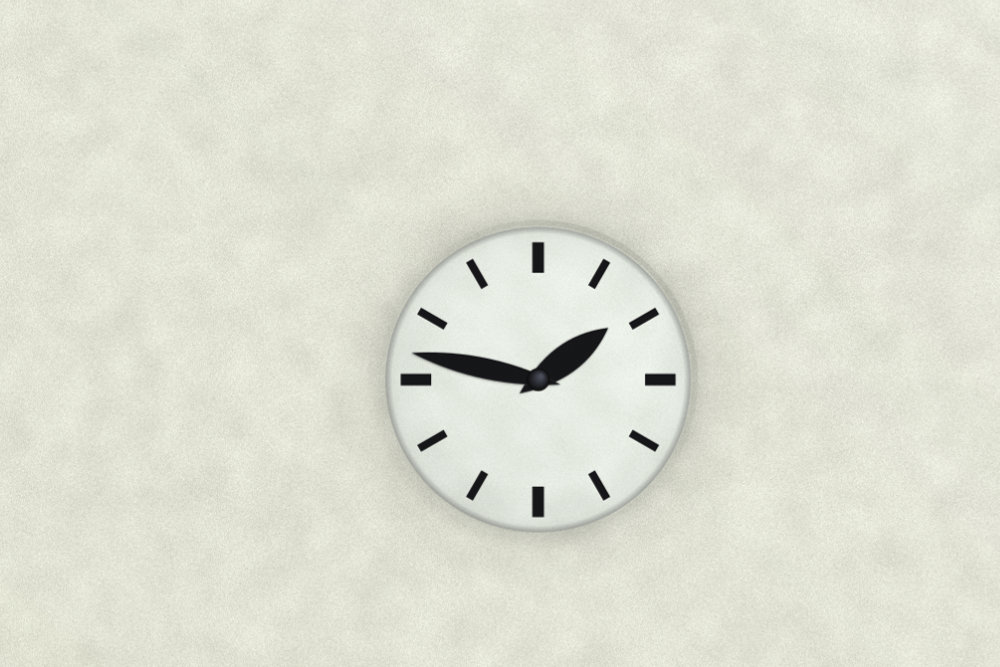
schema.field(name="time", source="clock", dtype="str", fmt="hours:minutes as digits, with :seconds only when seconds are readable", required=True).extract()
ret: 1:47
